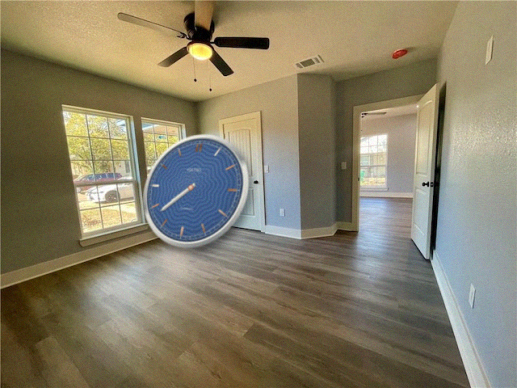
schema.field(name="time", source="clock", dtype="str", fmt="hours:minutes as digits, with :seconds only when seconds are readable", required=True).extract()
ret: 7:38
